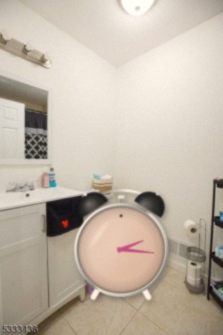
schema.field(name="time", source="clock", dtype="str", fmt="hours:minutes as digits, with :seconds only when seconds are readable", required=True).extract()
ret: 2:16
